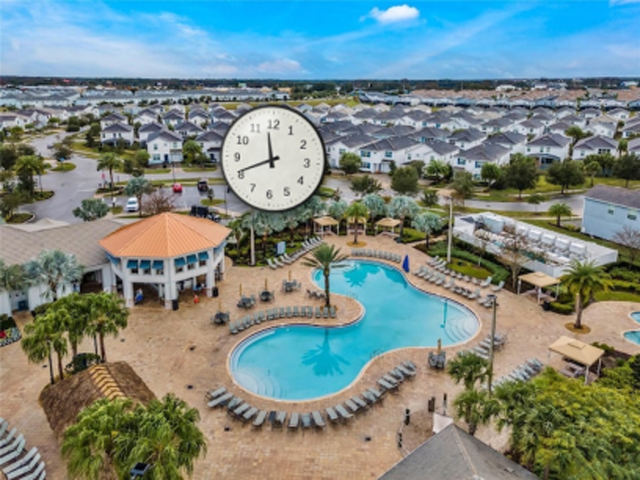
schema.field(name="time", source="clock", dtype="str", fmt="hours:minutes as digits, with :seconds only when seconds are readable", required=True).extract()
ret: 11:41
